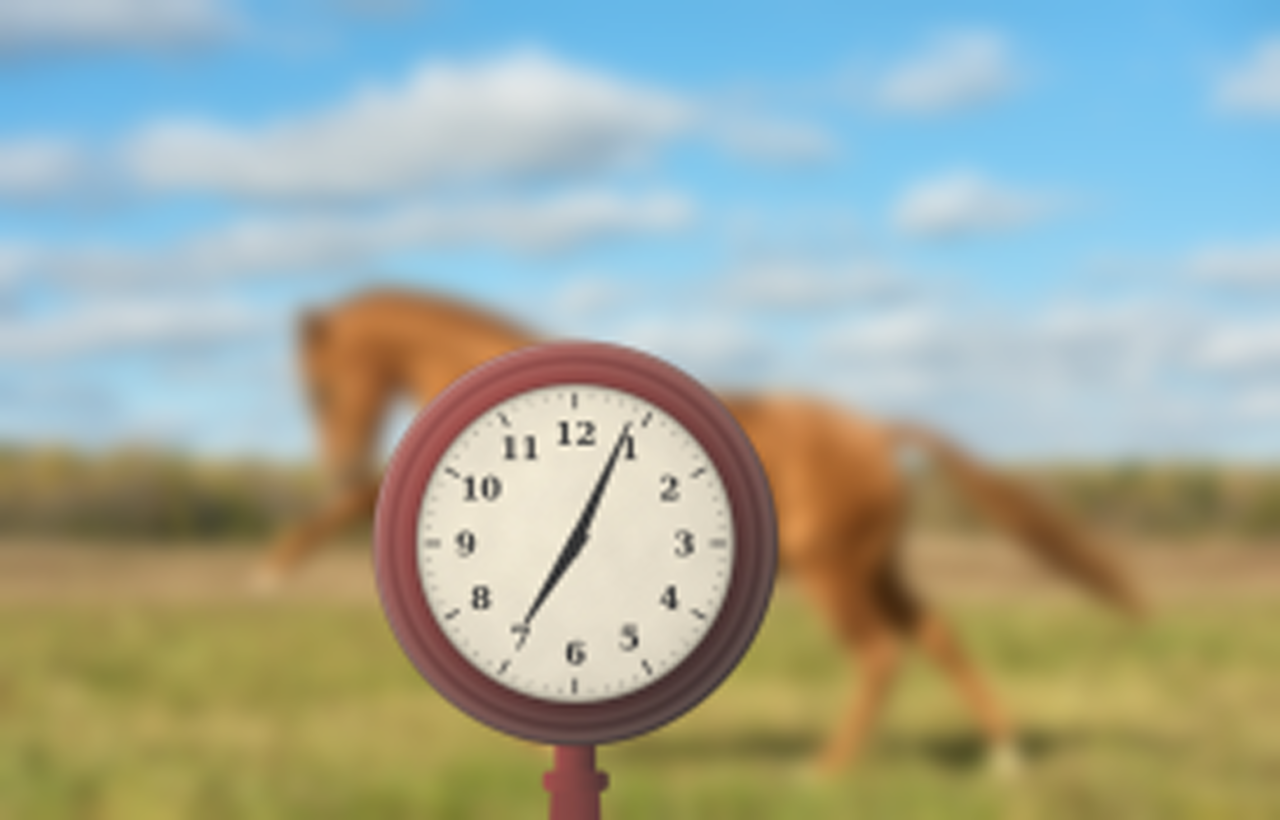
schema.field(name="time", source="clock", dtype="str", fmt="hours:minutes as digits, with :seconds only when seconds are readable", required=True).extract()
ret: 7:04
